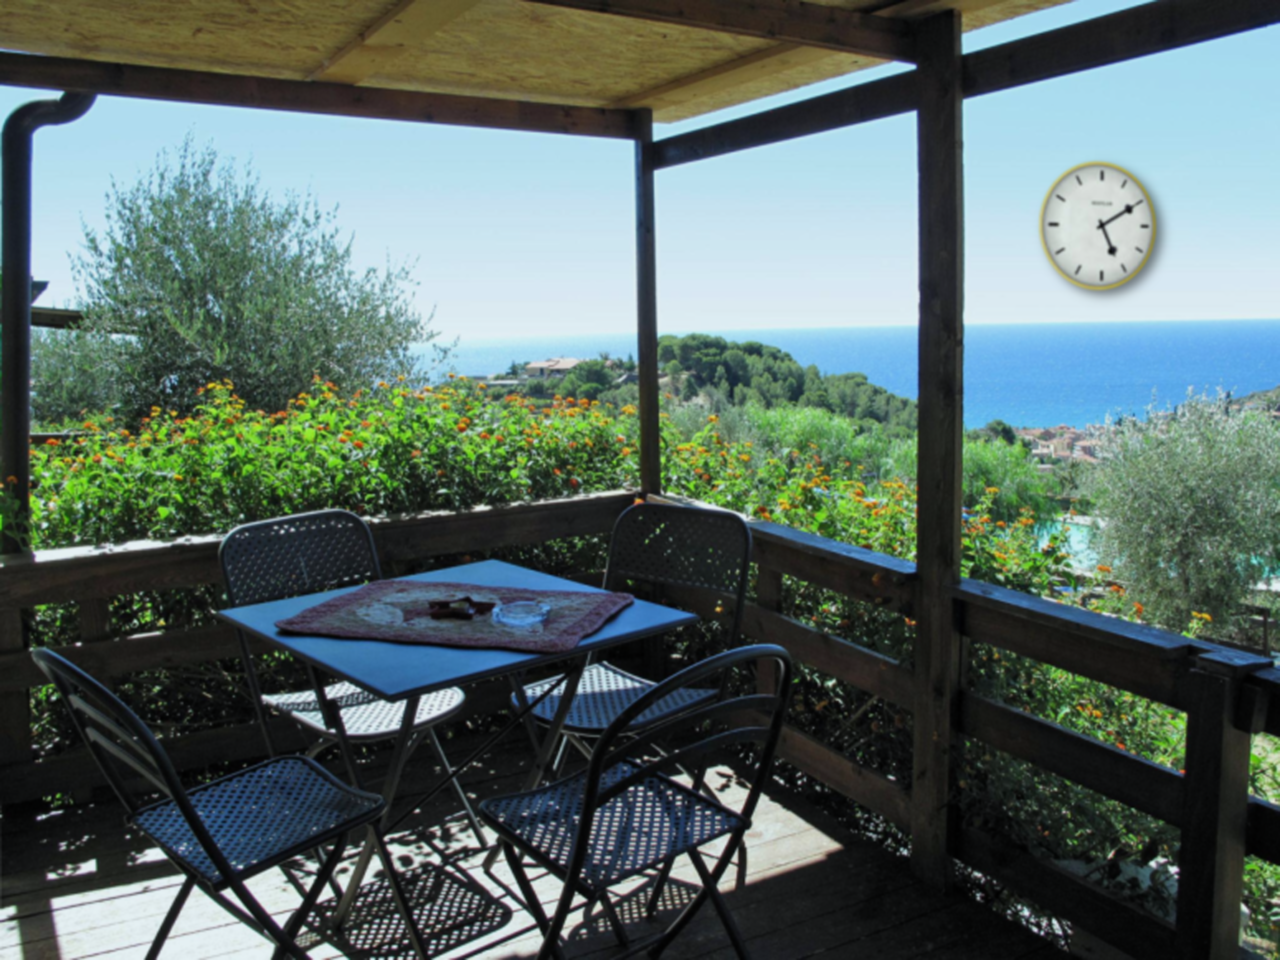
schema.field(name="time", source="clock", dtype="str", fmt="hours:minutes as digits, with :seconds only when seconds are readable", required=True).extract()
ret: 5:10
